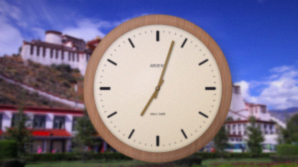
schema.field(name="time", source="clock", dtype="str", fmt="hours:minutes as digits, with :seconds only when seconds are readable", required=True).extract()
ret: 7:03
